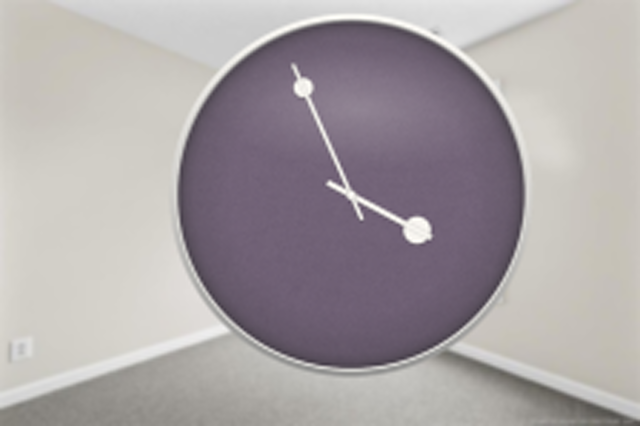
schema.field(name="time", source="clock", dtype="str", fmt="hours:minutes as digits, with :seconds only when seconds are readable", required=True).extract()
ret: 3:56
